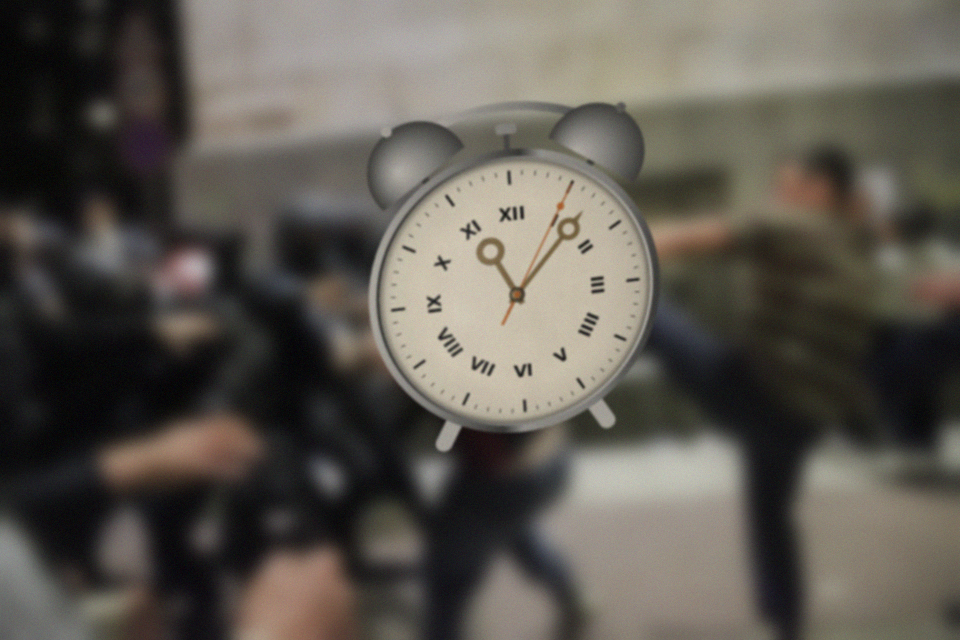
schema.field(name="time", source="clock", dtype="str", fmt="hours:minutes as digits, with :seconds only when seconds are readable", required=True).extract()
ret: 11:07:05
